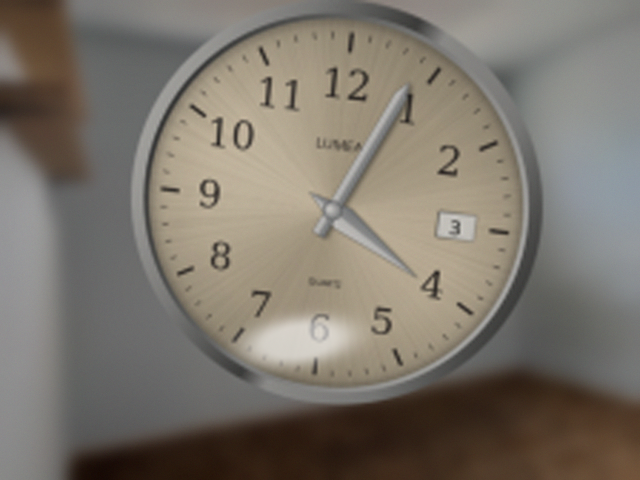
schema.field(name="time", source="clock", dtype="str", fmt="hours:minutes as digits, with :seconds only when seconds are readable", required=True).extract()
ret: 4:04
